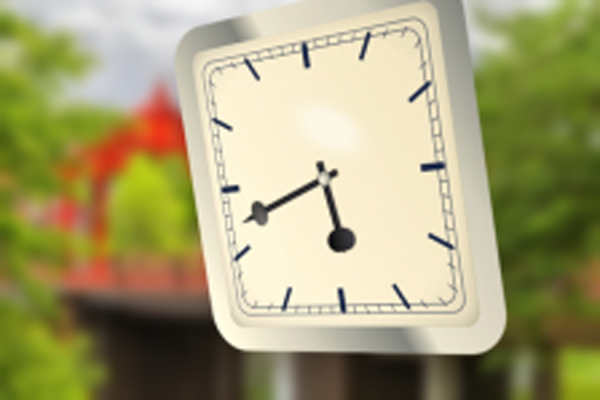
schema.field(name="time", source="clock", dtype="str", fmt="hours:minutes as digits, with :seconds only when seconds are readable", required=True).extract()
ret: 5:42
